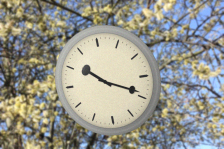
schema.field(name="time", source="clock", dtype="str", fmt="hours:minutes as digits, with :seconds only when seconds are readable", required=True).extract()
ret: 10:19
